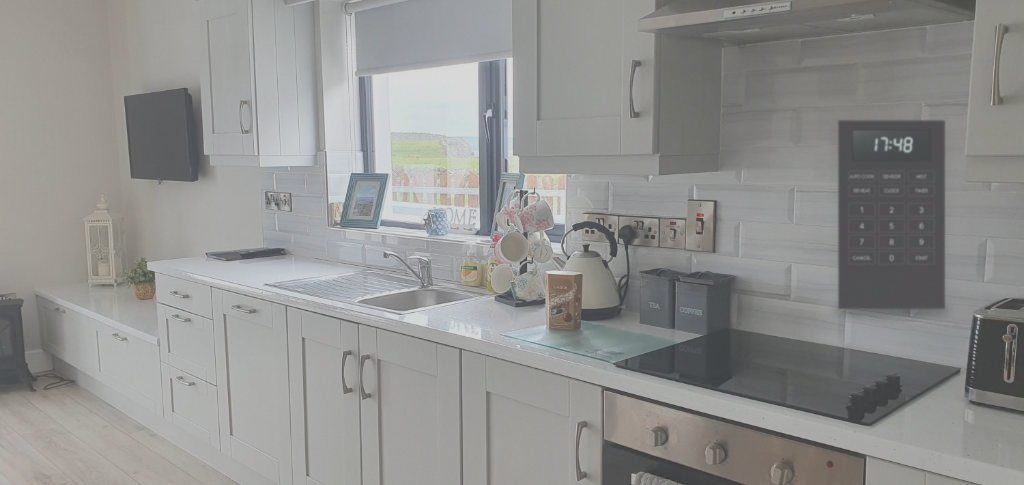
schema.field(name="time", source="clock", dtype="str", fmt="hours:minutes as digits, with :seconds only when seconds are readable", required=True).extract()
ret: 17:48
